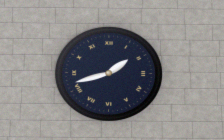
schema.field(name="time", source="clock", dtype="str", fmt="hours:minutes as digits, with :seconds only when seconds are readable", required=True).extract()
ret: 1:42
